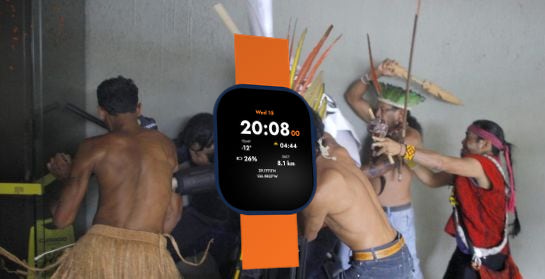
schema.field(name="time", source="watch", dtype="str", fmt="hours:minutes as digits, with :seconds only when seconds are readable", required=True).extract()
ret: 20:08:00
